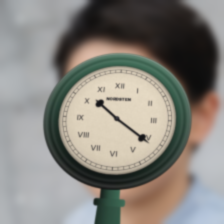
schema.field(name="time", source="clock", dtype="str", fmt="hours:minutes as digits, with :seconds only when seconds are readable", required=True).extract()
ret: 10:21
